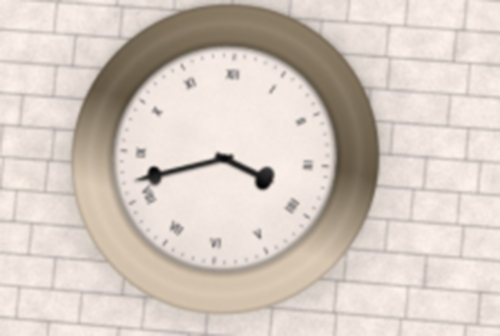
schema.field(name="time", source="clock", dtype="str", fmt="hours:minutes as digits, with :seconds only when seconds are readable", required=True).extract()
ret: 3:42
